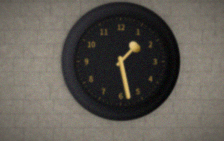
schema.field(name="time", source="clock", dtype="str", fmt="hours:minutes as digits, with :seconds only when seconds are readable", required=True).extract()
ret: 1:28
